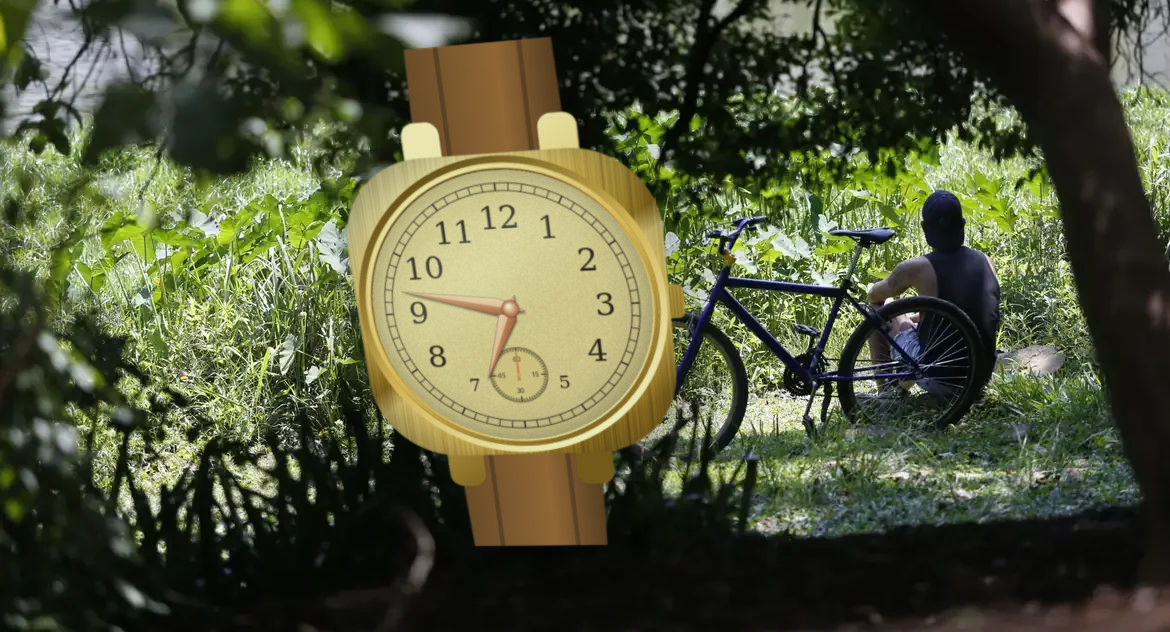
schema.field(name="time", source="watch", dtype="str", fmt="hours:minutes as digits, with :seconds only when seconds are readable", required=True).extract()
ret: 6:47
